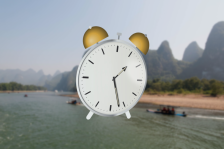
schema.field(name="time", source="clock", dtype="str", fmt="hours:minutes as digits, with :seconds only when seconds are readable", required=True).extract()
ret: 1:27
